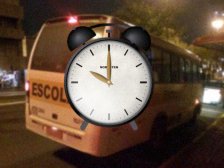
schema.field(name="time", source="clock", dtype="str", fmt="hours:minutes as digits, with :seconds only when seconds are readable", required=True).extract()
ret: 10:00
